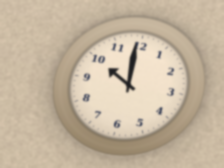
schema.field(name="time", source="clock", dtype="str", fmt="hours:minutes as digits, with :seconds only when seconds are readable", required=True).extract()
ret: 9:59
